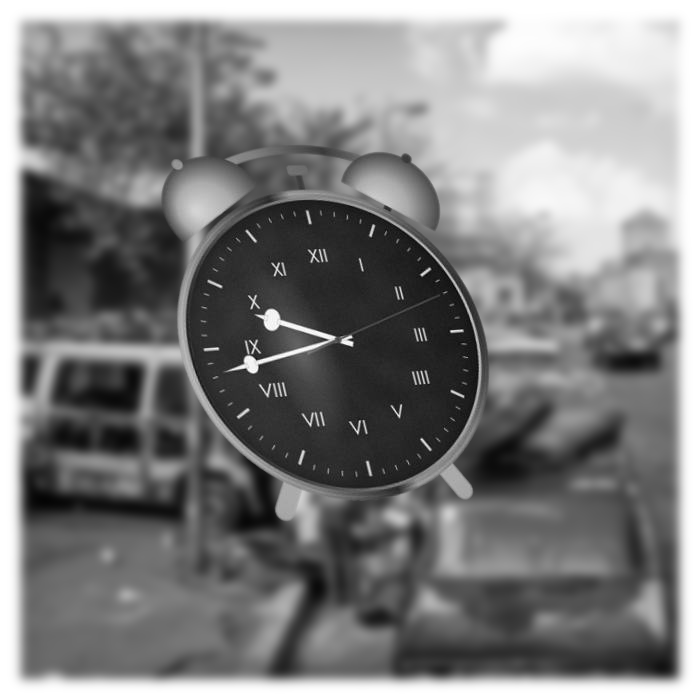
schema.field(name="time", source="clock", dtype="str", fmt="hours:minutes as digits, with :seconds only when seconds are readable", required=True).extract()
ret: 9:43:12
